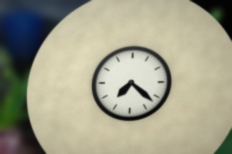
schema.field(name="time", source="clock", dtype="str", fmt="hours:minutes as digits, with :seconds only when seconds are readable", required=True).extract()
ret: 7:22
